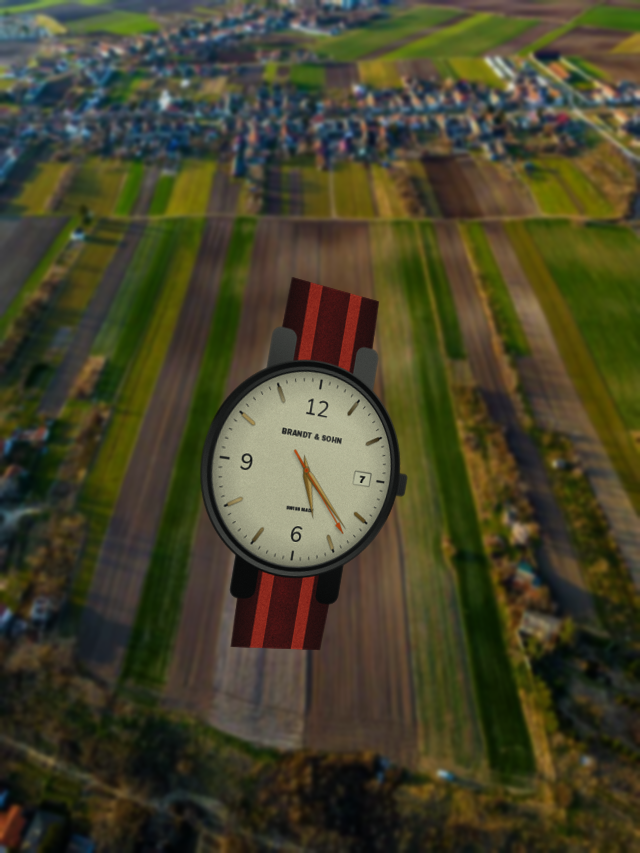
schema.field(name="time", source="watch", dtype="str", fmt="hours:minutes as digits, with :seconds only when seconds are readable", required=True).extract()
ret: 5:22:23
